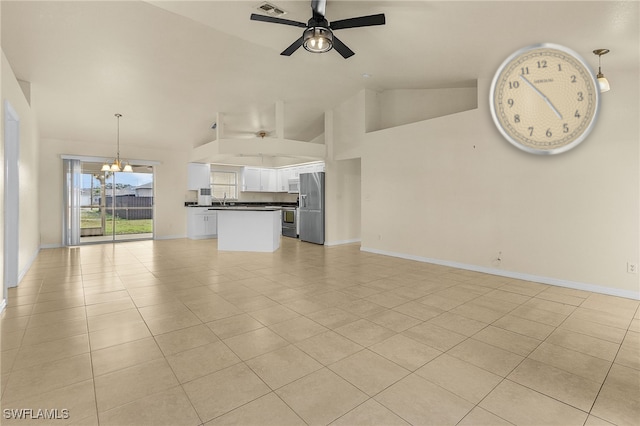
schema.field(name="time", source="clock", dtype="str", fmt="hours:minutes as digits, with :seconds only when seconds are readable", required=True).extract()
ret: 4:53
